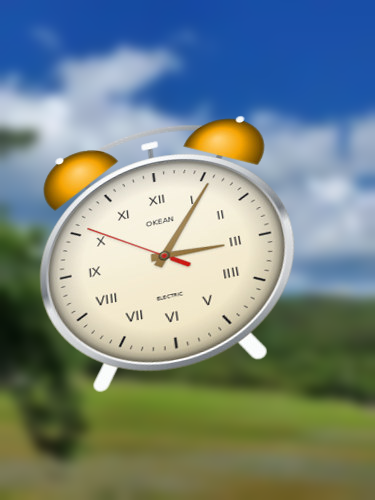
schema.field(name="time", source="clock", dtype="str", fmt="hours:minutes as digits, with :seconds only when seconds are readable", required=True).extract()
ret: 3:05:51
